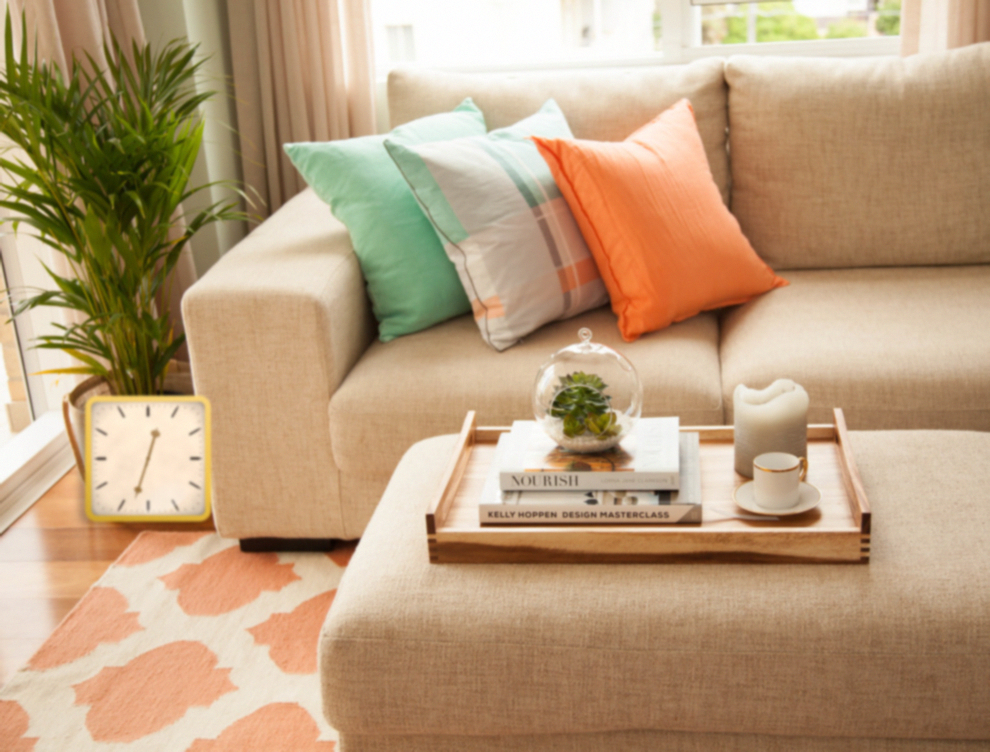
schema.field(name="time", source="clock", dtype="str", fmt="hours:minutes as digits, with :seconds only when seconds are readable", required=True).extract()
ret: 12:33
